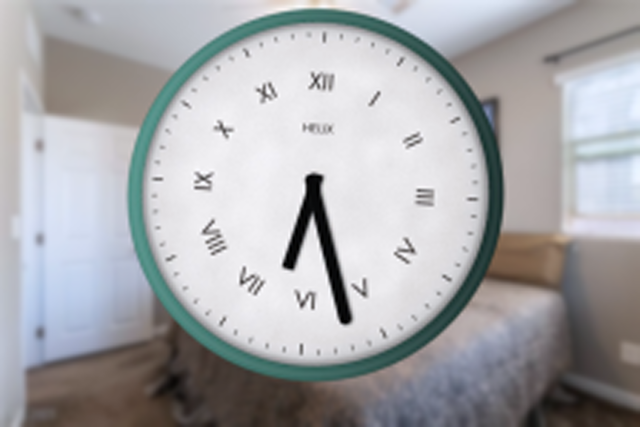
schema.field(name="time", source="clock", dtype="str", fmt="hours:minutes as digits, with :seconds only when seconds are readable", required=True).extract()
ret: 6:27
